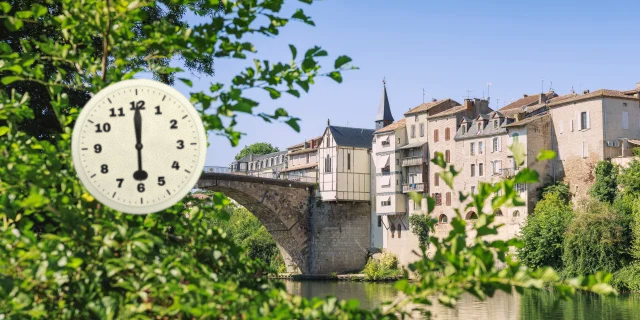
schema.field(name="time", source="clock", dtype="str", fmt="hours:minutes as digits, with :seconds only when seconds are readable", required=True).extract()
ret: 6:00
